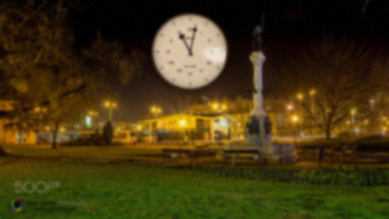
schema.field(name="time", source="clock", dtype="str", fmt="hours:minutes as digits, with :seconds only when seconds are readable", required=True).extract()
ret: 11:02
